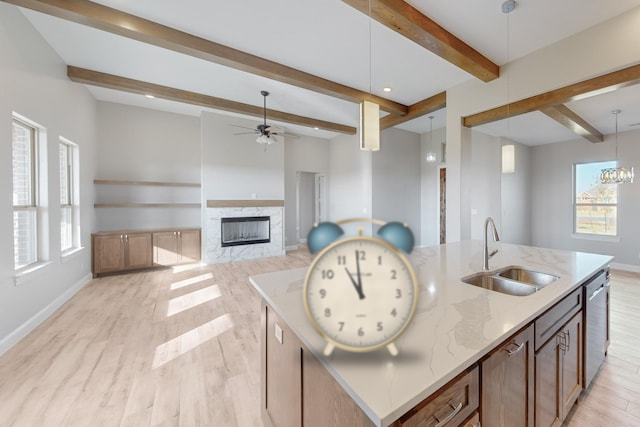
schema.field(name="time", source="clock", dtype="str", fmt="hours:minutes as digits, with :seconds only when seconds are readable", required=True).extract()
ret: 10:59
